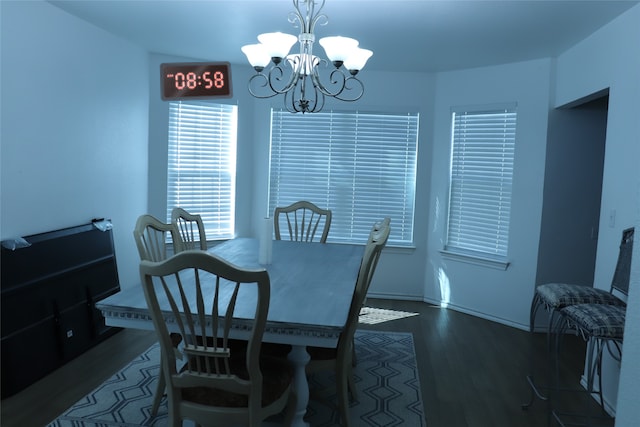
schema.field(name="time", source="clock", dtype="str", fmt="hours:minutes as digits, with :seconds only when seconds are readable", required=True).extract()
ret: 8:58
